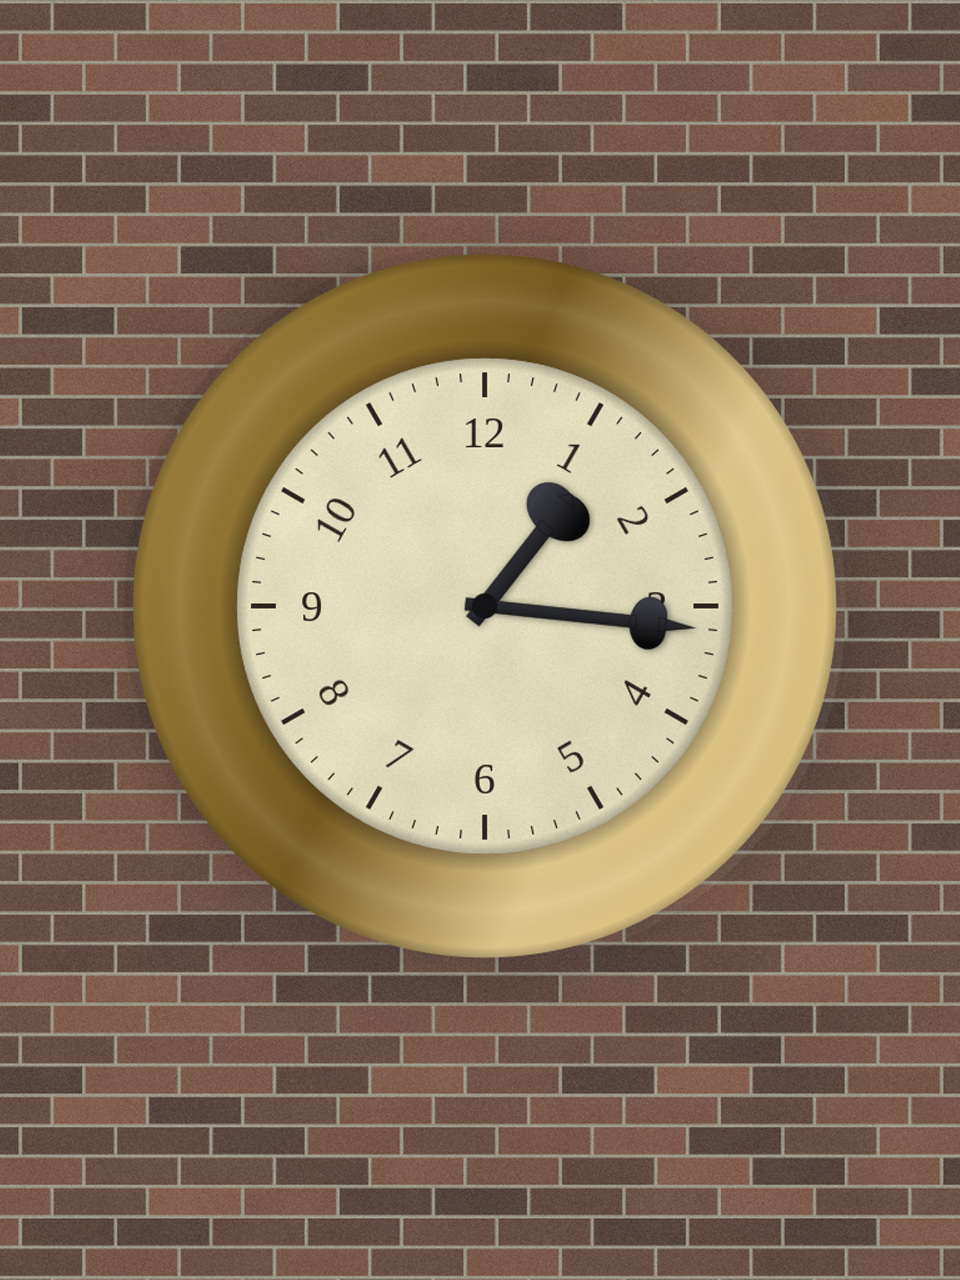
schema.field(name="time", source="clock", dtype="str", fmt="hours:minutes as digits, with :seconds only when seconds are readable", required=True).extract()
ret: 1:16
